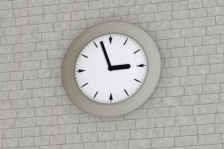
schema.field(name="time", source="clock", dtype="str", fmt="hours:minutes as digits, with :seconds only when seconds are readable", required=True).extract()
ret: 2:57
